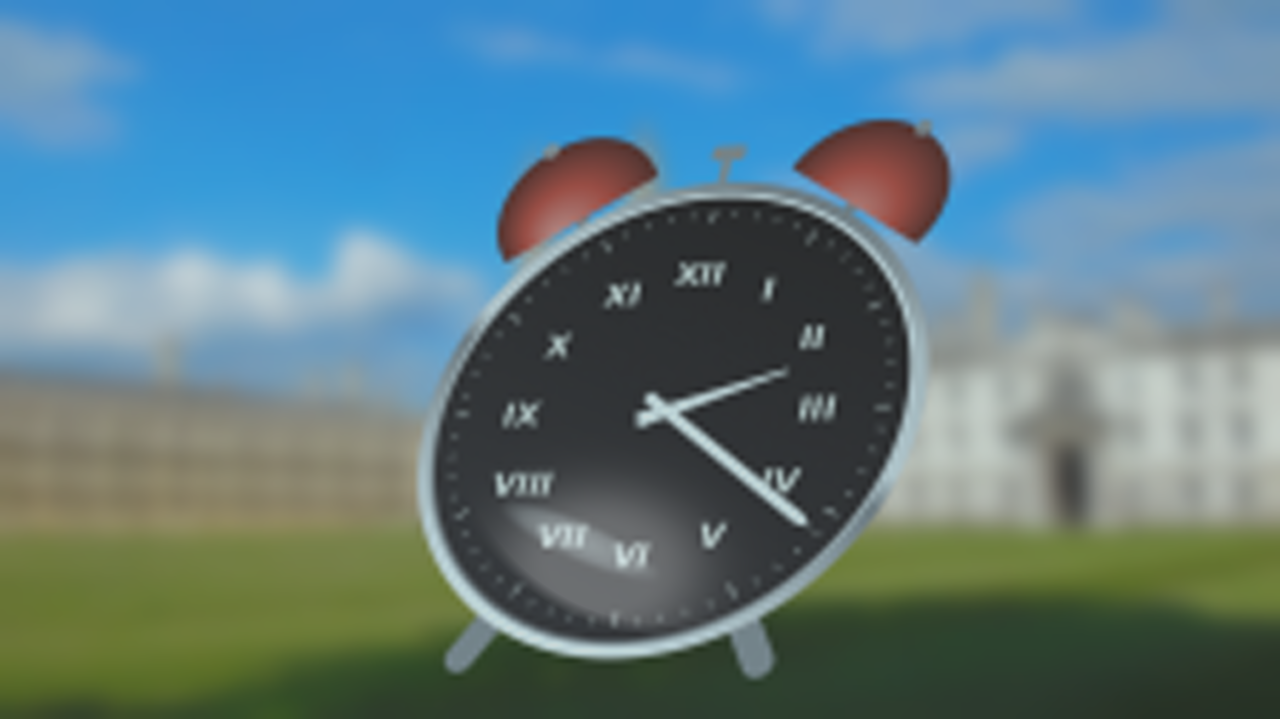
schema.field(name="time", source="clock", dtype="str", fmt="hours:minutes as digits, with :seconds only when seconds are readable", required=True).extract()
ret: 2:21
